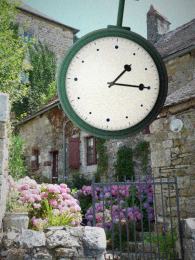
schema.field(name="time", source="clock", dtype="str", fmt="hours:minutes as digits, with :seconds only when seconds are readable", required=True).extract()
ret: 1:15
